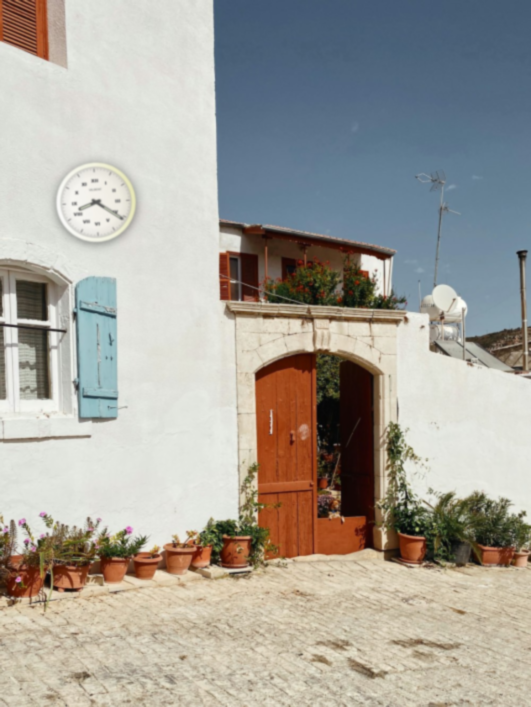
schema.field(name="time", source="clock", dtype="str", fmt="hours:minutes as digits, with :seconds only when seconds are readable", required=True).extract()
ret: 8:21
